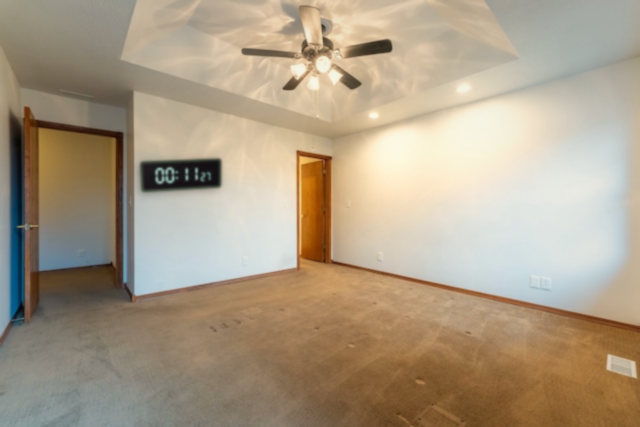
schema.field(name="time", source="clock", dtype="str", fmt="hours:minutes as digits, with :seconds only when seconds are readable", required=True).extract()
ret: 0:11
